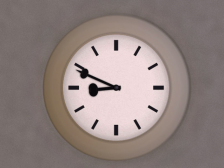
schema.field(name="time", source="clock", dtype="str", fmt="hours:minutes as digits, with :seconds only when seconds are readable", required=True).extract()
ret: 8:49
